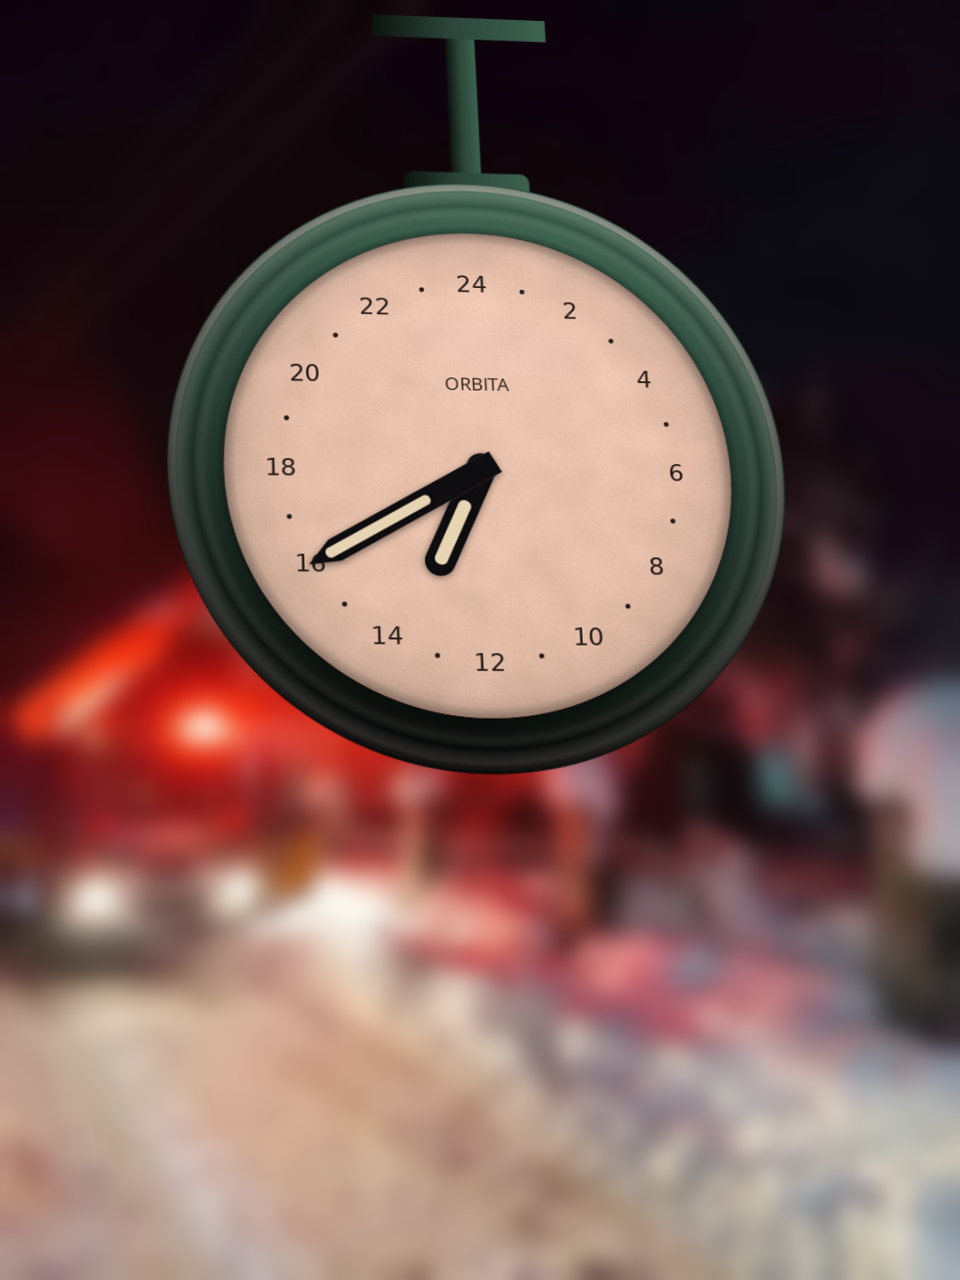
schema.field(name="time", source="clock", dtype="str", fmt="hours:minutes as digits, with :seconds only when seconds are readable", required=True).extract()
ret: 13:40
